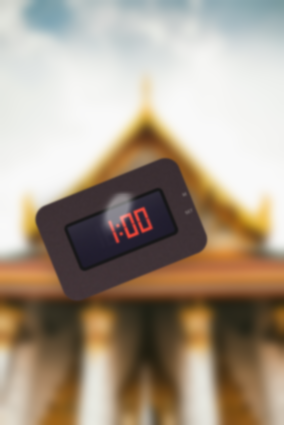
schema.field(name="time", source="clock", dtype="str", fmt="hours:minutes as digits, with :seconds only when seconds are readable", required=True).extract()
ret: 1:00
